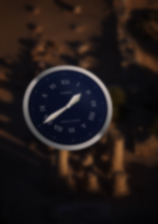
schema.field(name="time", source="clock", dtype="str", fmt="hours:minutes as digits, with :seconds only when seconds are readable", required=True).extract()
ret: 1:40
